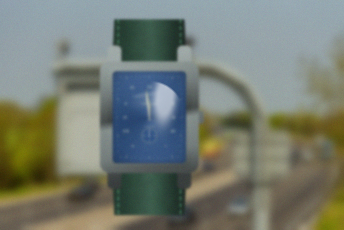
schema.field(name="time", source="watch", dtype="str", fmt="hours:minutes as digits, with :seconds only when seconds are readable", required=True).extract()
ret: 11:59
